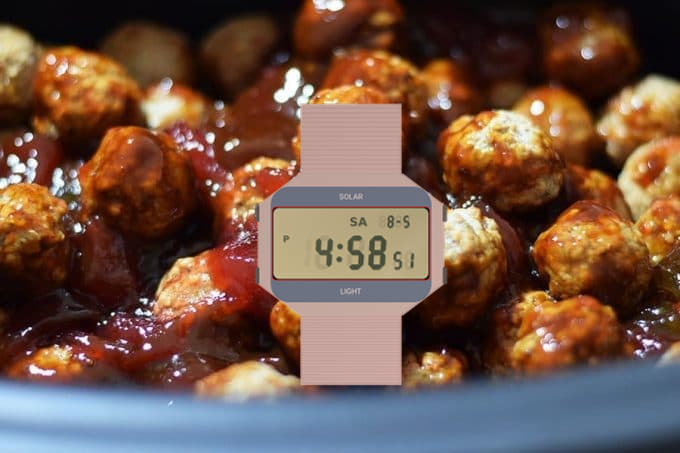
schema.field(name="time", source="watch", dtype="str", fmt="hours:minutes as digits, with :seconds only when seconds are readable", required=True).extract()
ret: 4:58:51
